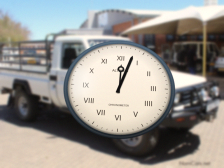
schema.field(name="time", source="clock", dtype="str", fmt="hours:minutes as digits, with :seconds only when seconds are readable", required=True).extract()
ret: 12:03
